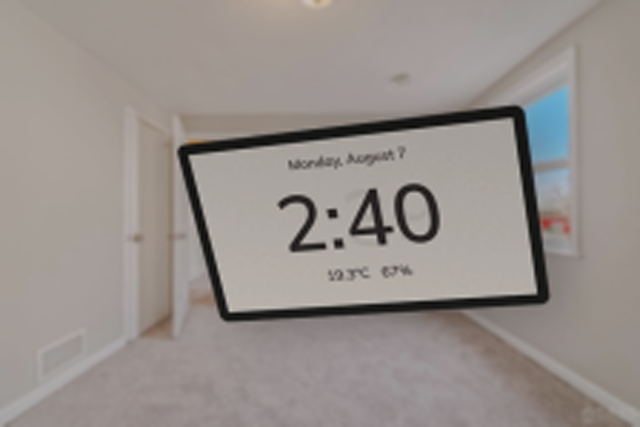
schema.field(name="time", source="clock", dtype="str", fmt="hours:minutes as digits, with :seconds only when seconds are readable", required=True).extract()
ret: 2:40
